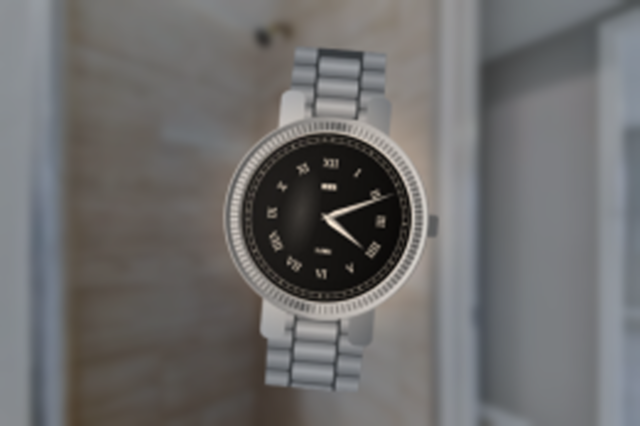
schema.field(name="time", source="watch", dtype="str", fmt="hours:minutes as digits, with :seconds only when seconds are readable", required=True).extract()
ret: 4:11
